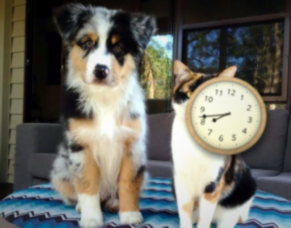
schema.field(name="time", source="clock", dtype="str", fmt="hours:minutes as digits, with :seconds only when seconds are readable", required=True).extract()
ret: 7:42
